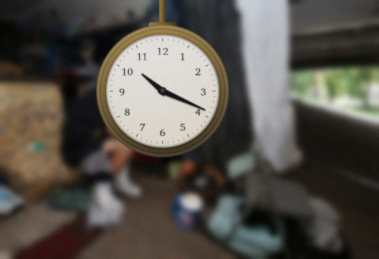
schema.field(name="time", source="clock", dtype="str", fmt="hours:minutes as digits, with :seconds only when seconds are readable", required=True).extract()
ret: 10:19
